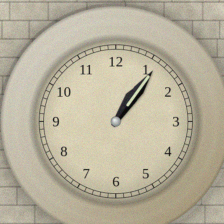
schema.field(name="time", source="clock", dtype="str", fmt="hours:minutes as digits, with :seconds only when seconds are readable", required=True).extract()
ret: 1:06
